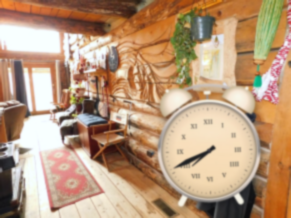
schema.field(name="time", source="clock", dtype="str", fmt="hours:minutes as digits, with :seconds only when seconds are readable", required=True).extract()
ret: 7:41
